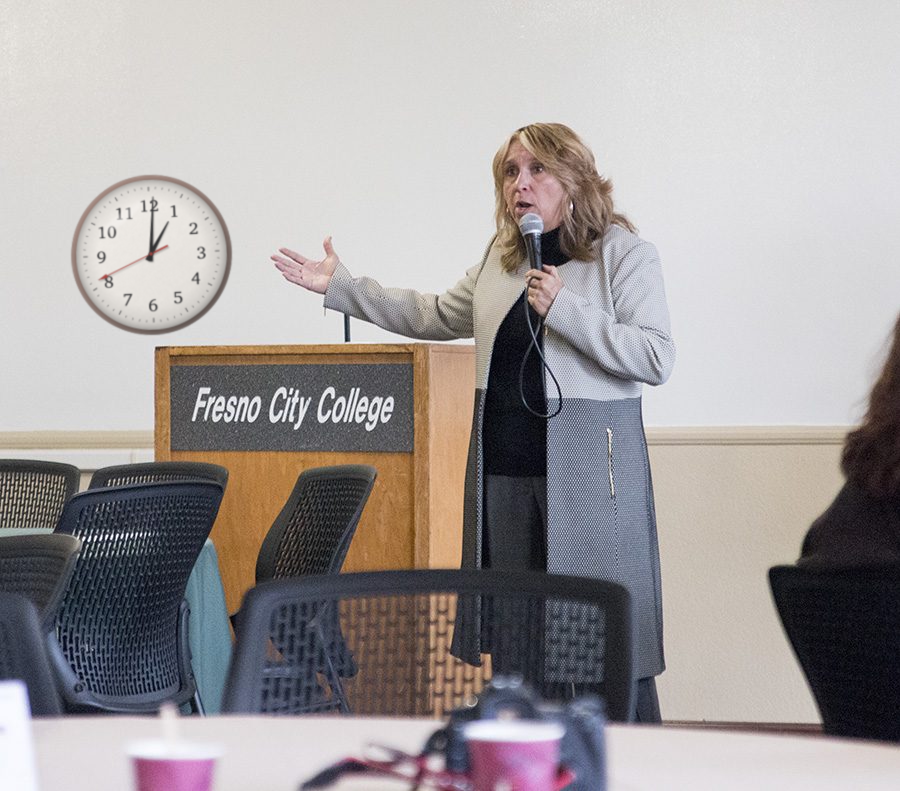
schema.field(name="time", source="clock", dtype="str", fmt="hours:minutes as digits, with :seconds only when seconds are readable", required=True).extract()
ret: 1:00:41
